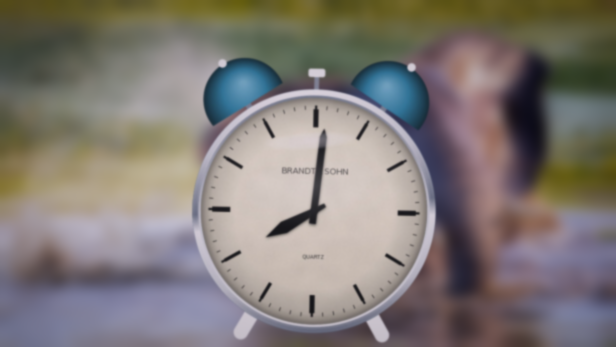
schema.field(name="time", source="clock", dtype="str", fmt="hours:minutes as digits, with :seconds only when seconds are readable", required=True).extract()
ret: 8:01
